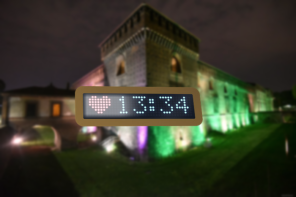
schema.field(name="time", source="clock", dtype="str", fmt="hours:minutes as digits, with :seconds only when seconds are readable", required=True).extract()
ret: 13:34
